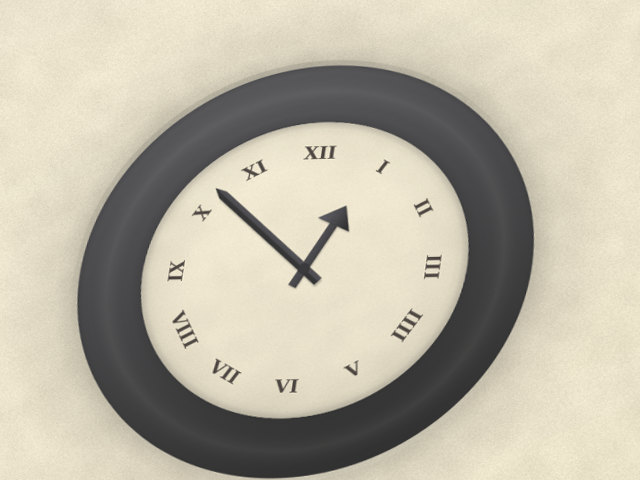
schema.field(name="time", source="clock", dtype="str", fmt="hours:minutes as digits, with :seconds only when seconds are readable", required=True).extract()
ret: 12:52
